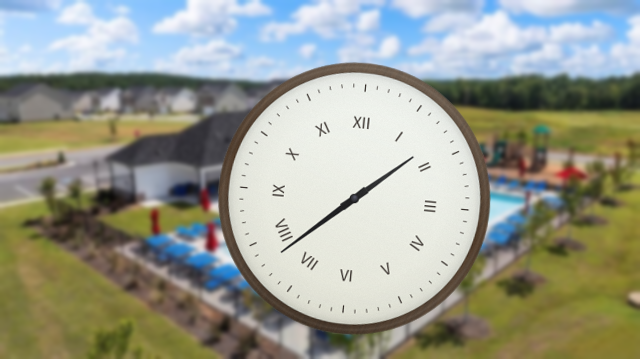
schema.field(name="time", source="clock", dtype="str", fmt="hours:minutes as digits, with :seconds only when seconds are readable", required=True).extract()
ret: 1:38
